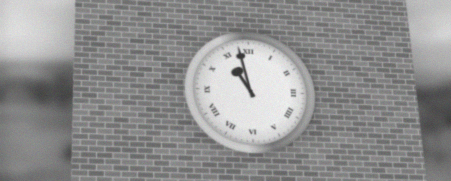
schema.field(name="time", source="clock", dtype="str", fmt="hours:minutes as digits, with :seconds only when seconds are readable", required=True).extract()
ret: 10:58
